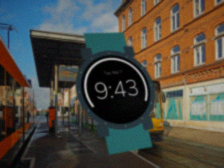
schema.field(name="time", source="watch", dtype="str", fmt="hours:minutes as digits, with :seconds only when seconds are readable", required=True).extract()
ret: 9:43
